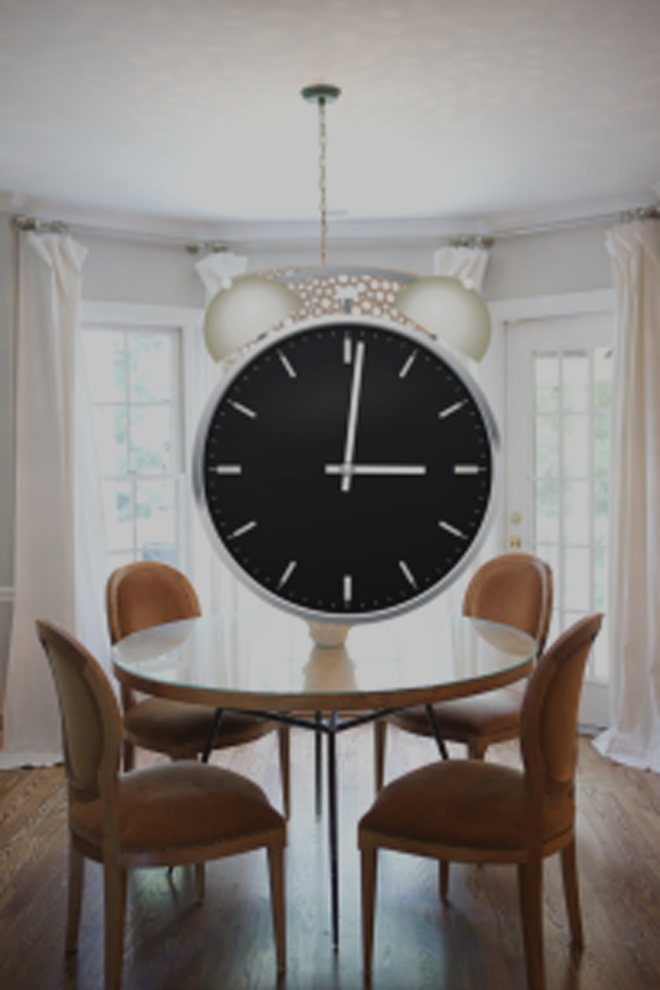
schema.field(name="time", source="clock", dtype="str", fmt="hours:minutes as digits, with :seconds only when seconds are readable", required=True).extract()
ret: 3:01
